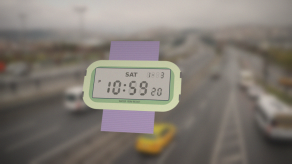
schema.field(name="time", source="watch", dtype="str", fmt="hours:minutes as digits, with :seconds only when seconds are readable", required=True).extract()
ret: 10:59:20
